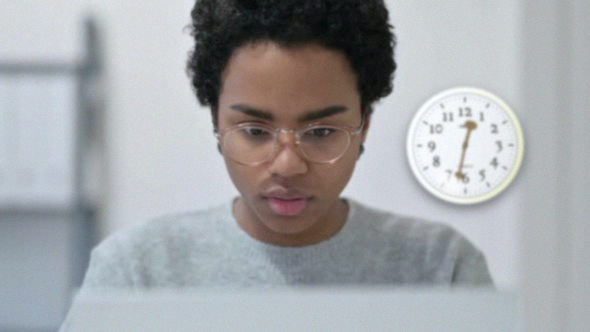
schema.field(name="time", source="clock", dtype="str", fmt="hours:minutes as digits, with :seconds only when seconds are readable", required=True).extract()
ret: 12:32
